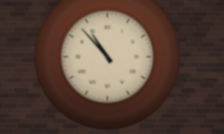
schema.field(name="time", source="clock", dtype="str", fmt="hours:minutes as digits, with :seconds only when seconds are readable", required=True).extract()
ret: 10:53
